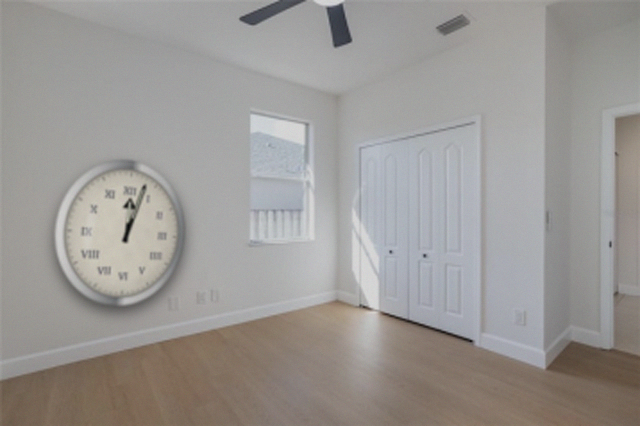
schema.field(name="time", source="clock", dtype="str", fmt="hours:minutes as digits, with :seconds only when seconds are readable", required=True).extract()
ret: 12:03
